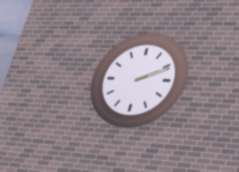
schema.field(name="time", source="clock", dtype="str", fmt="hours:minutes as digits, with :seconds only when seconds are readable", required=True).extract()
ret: 2:11
